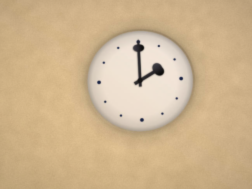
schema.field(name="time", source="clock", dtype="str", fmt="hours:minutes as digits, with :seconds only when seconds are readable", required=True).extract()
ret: 2:00
